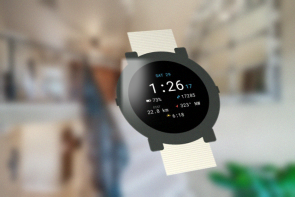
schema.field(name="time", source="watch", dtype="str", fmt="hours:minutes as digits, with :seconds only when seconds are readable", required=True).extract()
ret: 1:26
